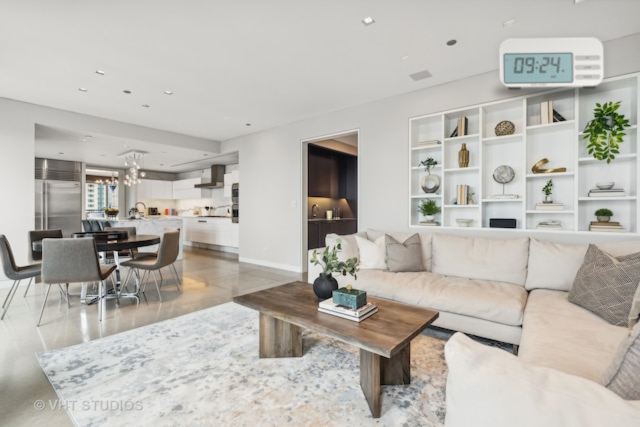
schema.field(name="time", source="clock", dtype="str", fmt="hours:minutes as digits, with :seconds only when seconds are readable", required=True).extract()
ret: 9:24
